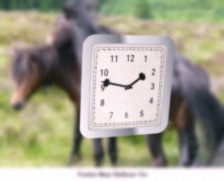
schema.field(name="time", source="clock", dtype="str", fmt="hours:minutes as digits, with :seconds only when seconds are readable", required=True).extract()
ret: 1:47
